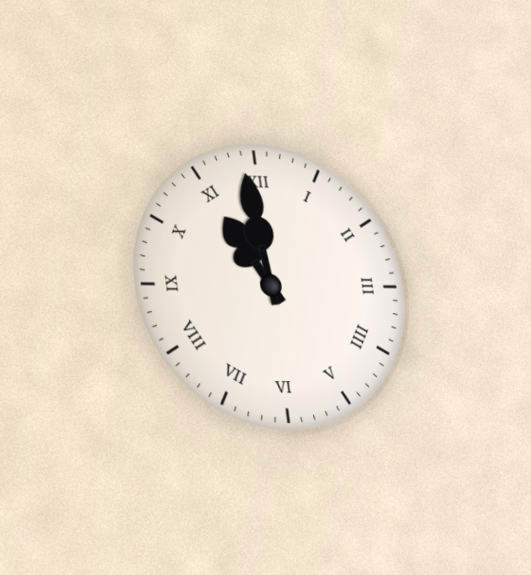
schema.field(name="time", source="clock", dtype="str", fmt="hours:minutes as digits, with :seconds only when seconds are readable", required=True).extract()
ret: 10:59
